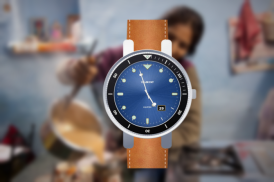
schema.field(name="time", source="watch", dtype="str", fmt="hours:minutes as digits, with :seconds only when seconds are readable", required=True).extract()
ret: 4:57
